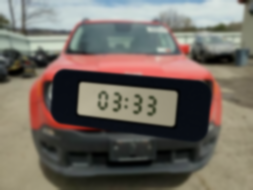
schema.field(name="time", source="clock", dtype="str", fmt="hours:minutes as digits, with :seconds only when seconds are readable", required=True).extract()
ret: 3:33
